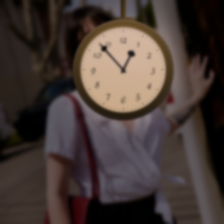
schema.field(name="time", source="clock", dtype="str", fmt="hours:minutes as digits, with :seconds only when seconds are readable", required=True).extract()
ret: 12:53
